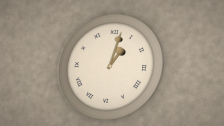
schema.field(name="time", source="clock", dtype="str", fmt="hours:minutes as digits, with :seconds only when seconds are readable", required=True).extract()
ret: 1:02
